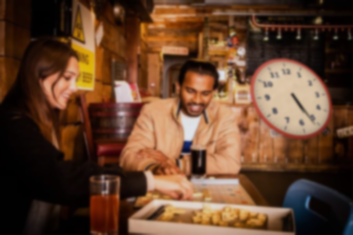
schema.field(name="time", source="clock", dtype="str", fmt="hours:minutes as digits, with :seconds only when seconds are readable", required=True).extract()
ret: 5:26
